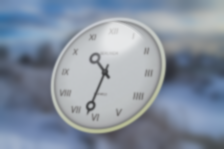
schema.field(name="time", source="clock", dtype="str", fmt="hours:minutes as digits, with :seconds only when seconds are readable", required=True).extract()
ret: 10:32
